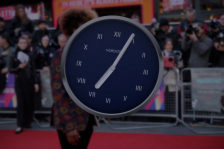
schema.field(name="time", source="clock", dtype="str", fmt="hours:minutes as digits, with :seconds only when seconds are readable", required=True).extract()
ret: 7:04
